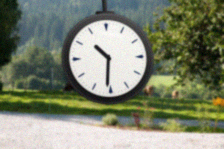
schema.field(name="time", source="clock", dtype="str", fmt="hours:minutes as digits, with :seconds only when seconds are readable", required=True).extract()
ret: 10:31
